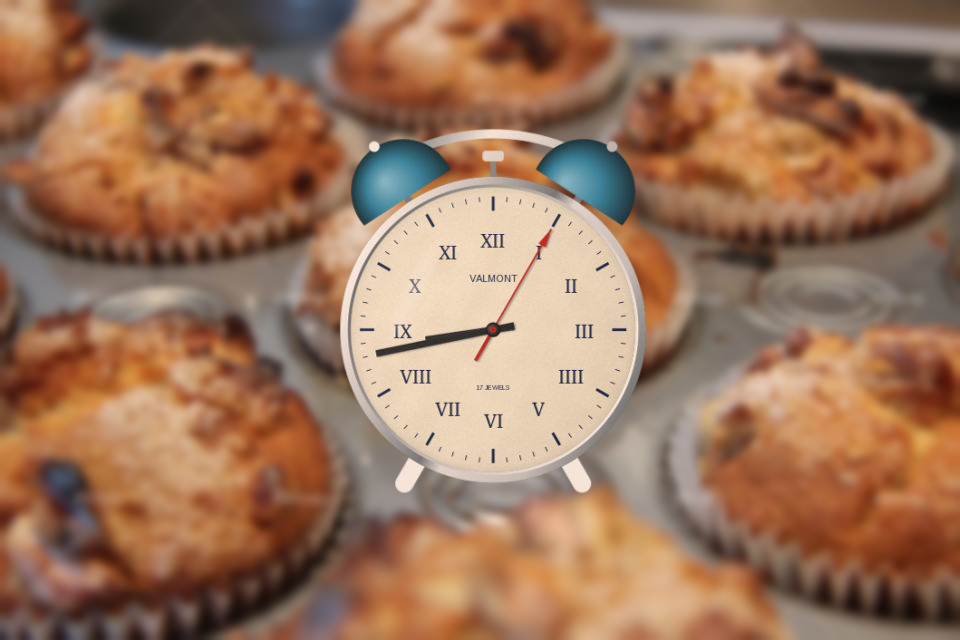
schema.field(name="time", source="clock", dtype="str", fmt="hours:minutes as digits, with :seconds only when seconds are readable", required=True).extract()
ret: 8:43:05
